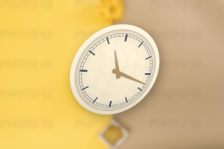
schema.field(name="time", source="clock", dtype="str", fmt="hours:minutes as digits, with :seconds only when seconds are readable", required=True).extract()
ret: 11:18
